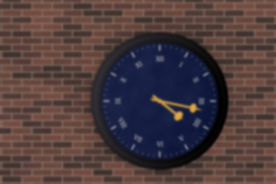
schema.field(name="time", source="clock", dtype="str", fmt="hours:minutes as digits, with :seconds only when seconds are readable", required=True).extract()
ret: 4:17
